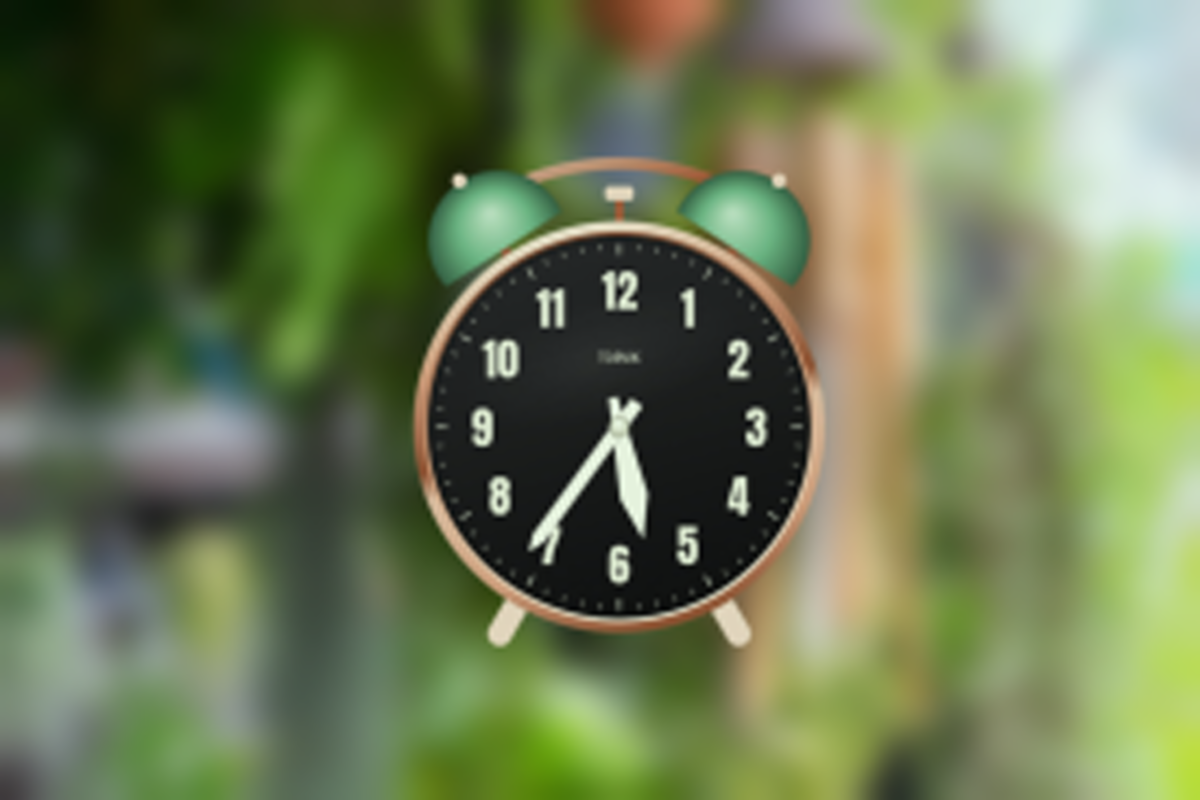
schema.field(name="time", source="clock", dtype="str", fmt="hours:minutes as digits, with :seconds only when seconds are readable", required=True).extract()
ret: 5:36
